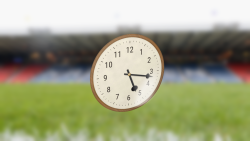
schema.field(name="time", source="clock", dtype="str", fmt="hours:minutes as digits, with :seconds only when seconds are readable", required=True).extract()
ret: 5:17
